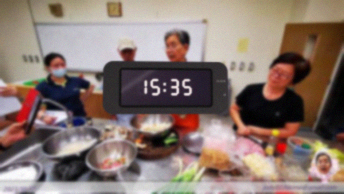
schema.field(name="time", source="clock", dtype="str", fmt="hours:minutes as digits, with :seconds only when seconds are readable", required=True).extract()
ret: 15:35
